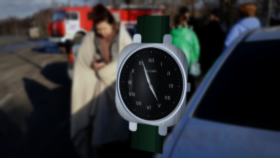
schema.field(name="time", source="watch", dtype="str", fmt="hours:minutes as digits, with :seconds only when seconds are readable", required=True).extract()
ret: 4:56
